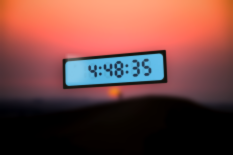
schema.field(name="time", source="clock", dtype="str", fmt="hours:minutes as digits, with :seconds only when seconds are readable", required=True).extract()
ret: 4:48:35
